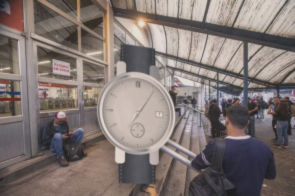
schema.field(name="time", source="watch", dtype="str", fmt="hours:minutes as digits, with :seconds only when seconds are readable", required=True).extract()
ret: 7:06
